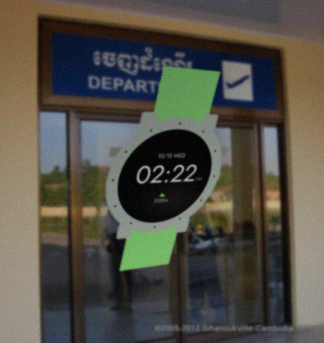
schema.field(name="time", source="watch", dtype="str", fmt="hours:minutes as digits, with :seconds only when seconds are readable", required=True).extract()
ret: 2:22
